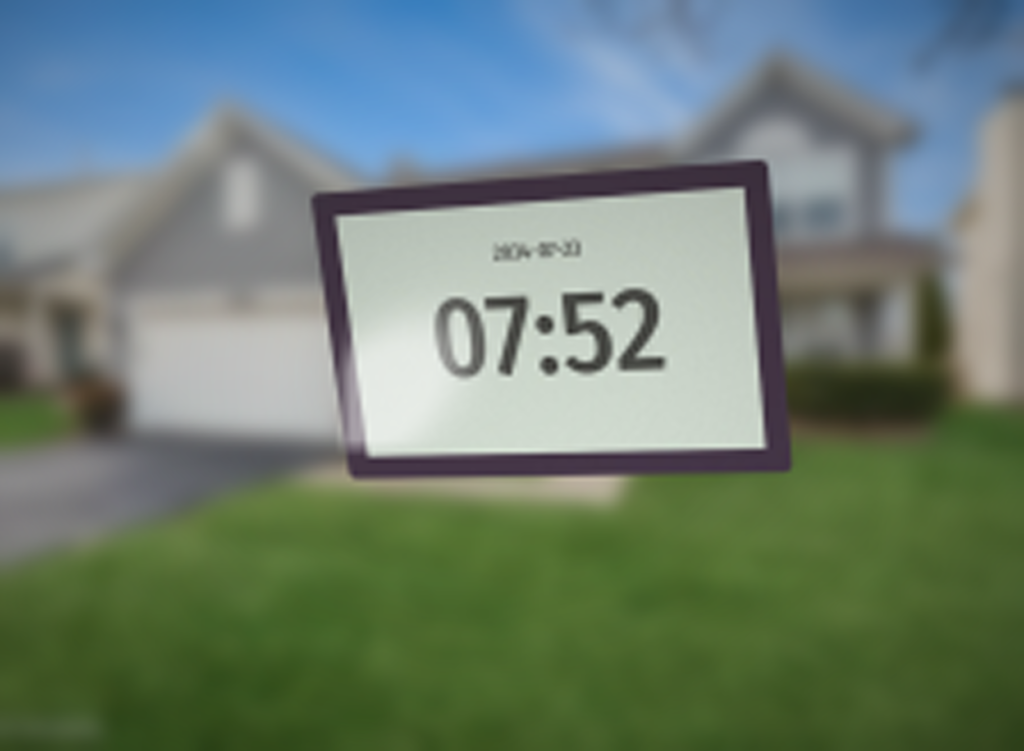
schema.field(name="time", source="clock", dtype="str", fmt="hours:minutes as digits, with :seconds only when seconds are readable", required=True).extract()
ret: 7:52
